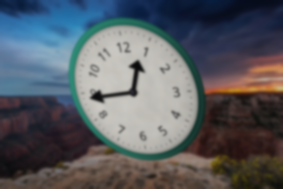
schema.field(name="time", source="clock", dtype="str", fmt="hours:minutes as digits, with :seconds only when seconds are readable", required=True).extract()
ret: 12:44
